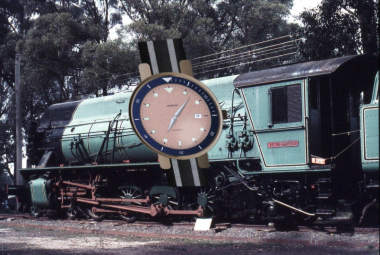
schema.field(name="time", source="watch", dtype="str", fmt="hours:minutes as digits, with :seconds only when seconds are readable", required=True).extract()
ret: 7:07
